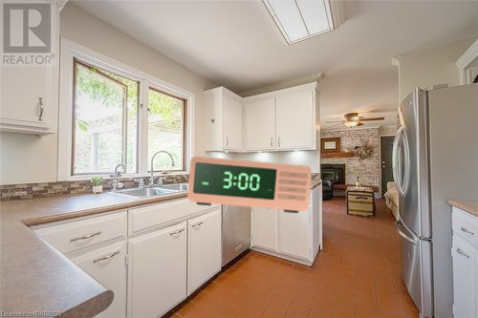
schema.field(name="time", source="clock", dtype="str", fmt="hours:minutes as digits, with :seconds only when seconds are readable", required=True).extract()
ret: 3:00
